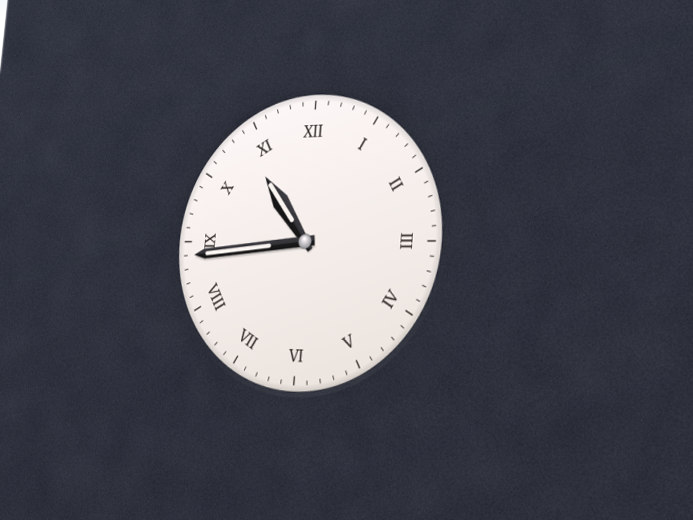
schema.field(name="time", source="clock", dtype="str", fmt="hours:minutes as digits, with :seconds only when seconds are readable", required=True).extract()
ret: 10:44
